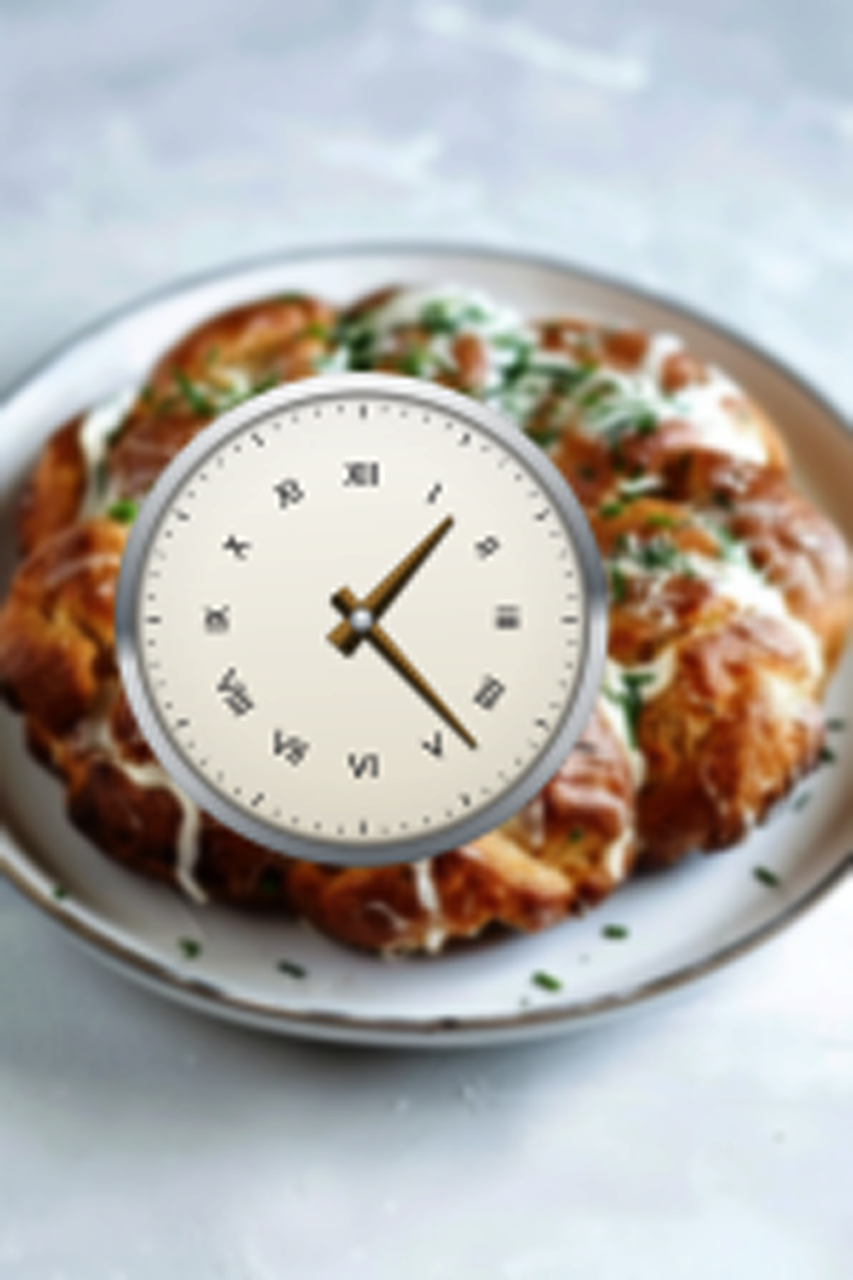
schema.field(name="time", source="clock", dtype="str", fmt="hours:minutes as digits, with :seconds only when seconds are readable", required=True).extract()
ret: 1:23
